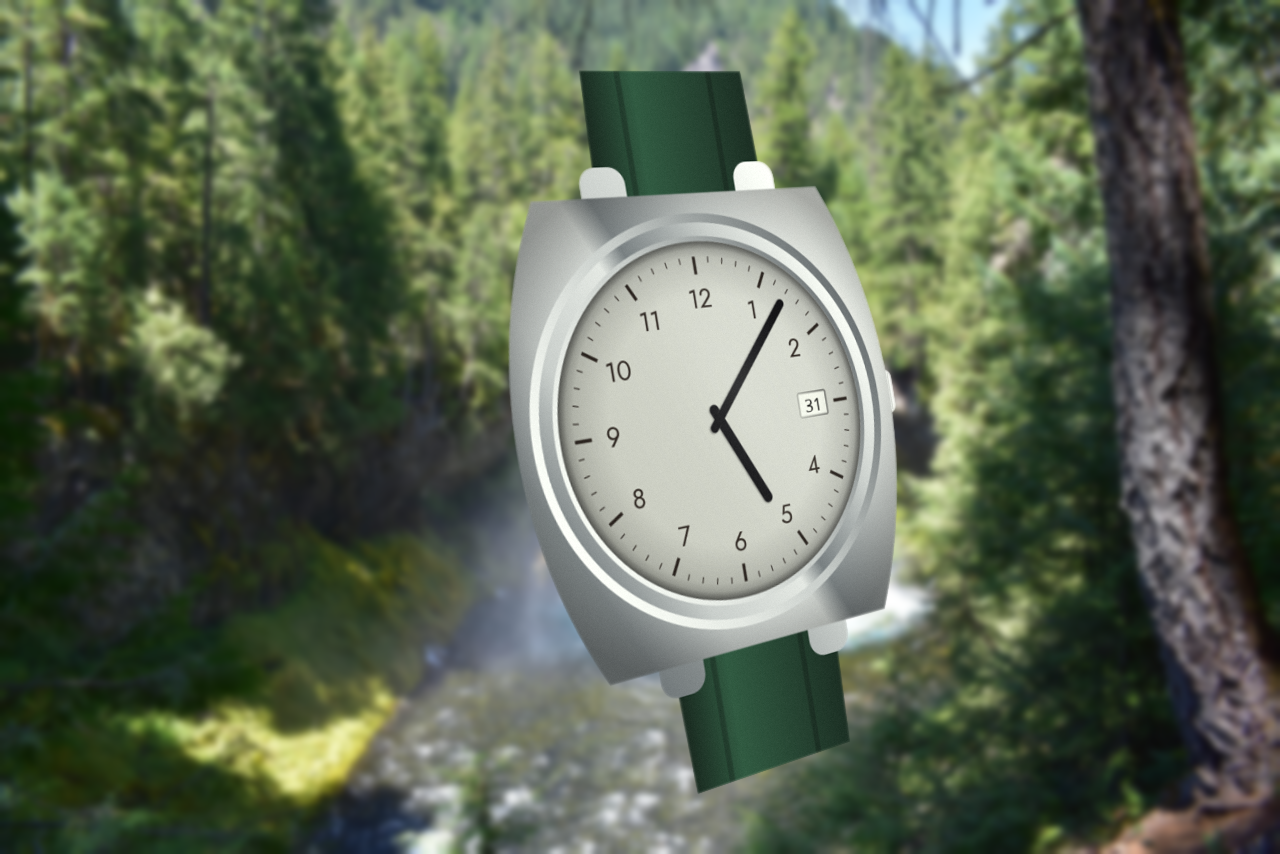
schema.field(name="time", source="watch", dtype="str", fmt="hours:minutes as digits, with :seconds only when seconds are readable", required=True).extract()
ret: 5:07
